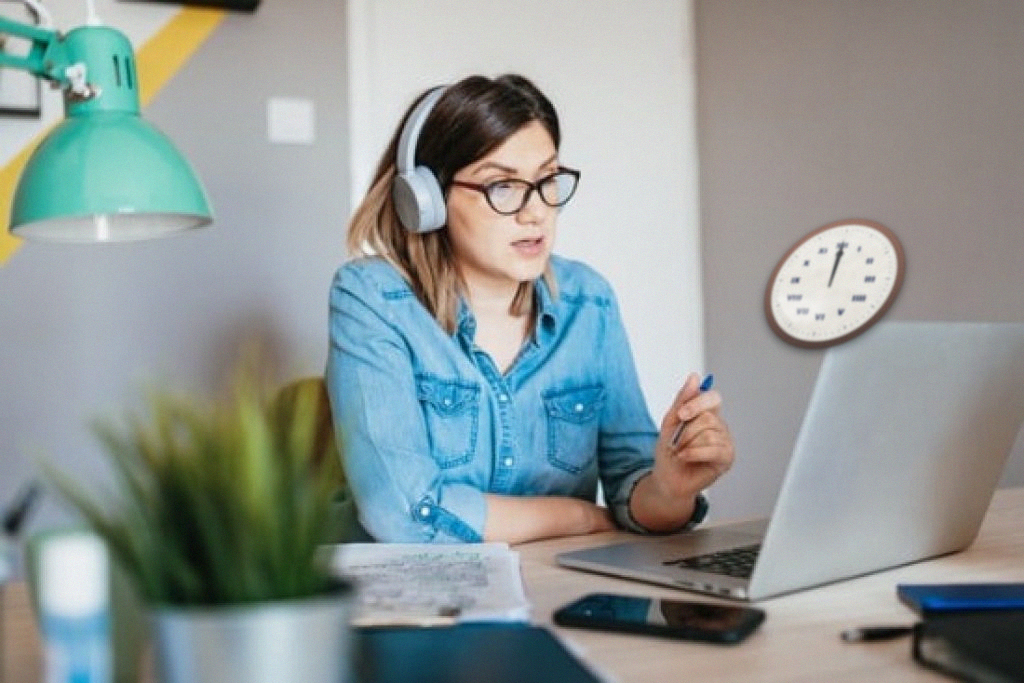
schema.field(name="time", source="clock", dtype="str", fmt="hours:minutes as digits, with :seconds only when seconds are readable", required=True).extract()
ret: 12:00
